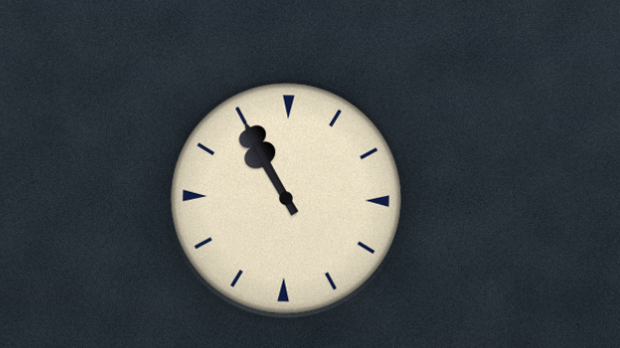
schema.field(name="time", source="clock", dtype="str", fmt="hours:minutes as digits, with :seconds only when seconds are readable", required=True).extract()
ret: 10:55
